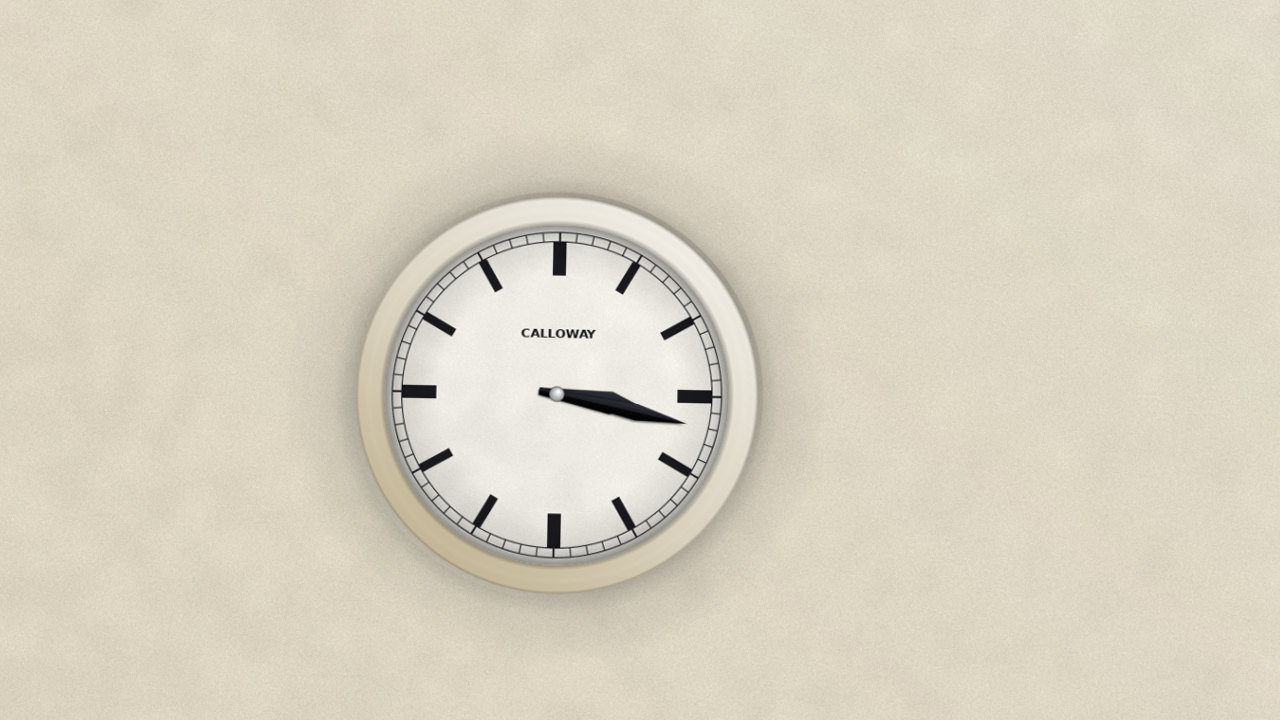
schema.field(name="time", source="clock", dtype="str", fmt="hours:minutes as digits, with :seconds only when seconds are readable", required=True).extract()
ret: 3:17
